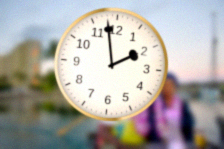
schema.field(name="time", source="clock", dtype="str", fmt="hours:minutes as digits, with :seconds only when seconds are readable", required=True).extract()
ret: 1:58
